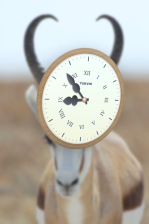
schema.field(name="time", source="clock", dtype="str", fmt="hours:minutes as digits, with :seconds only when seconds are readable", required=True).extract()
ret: 8:53
